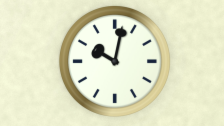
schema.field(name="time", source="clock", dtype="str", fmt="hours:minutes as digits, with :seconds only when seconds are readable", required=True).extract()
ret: 10:02
